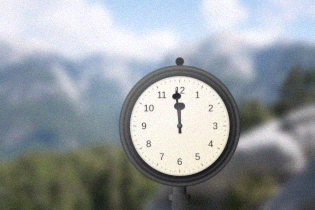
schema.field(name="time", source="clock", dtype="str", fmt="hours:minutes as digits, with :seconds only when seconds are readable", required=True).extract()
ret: 11:59
